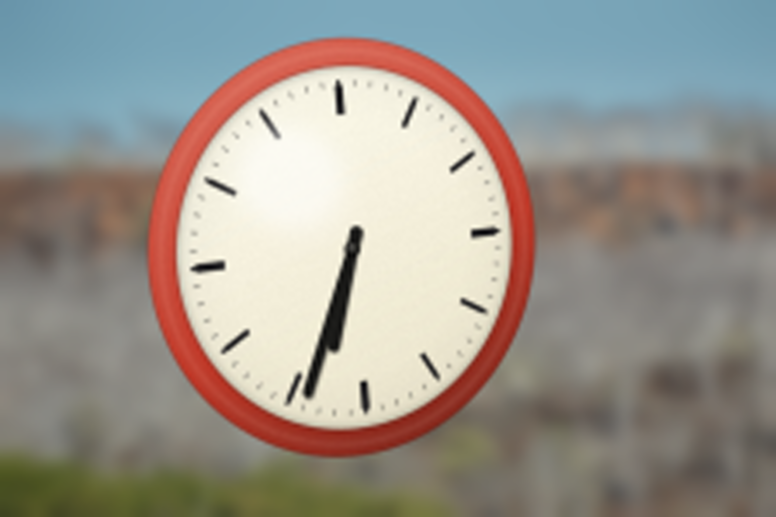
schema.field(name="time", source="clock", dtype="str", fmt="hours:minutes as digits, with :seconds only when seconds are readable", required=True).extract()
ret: 6:34
